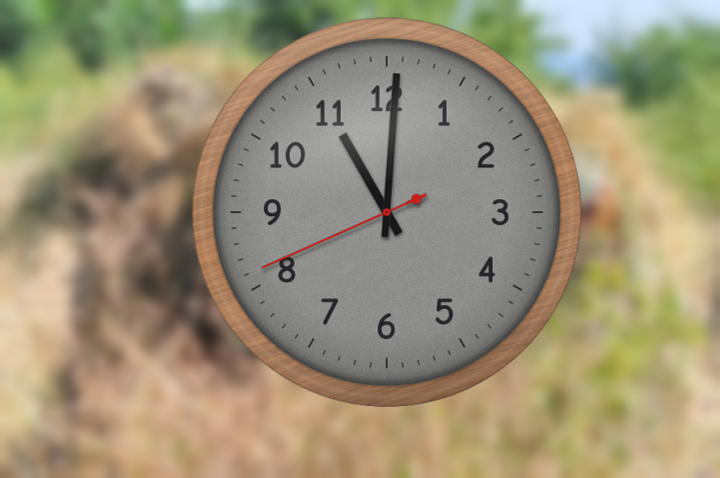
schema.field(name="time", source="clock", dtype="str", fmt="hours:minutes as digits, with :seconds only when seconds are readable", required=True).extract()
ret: 11:00:41
